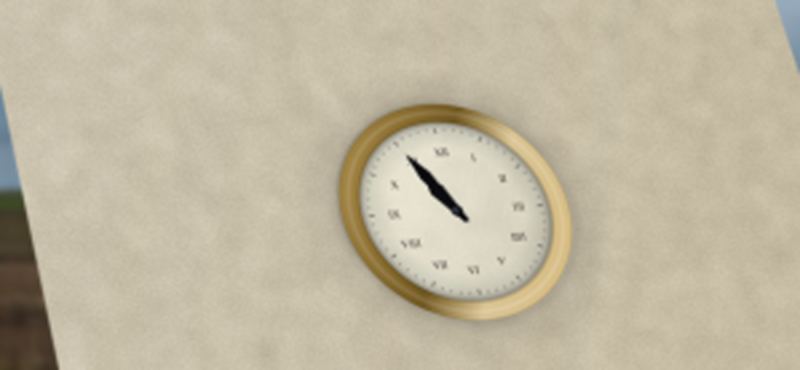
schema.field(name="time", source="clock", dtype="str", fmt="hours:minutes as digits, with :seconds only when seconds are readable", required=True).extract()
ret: 10:55
